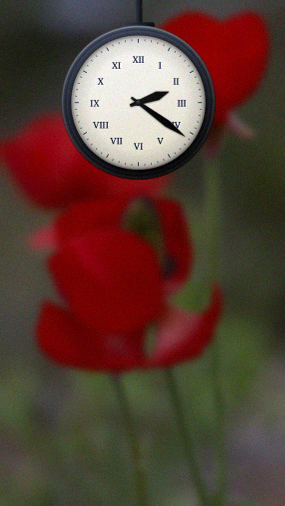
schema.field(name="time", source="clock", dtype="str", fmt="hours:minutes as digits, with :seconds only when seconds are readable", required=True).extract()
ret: 2:21
